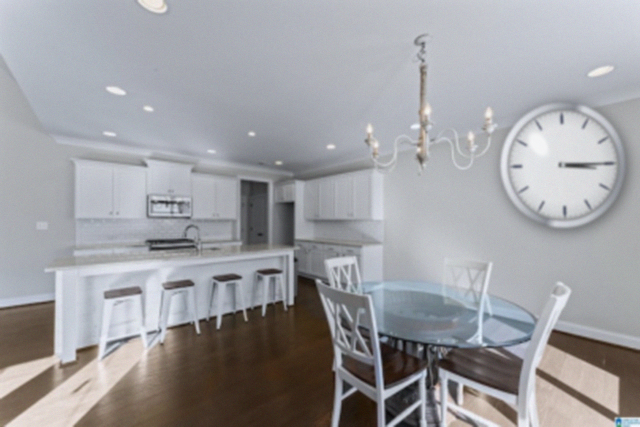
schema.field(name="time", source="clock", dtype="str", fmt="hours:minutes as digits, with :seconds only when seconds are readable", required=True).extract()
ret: 3:15
